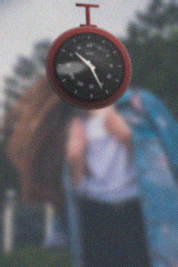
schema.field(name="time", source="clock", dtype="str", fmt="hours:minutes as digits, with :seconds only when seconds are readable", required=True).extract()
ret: 10:26
